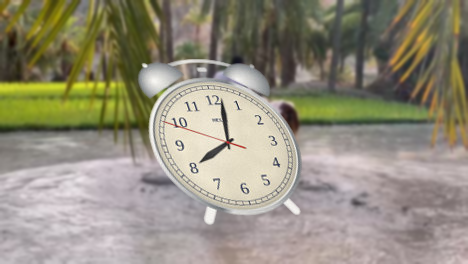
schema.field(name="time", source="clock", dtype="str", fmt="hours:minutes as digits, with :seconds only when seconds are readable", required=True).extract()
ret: 8:01:49
